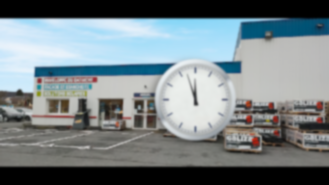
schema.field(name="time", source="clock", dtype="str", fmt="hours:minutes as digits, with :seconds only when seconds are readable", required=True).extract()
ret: 11:57
